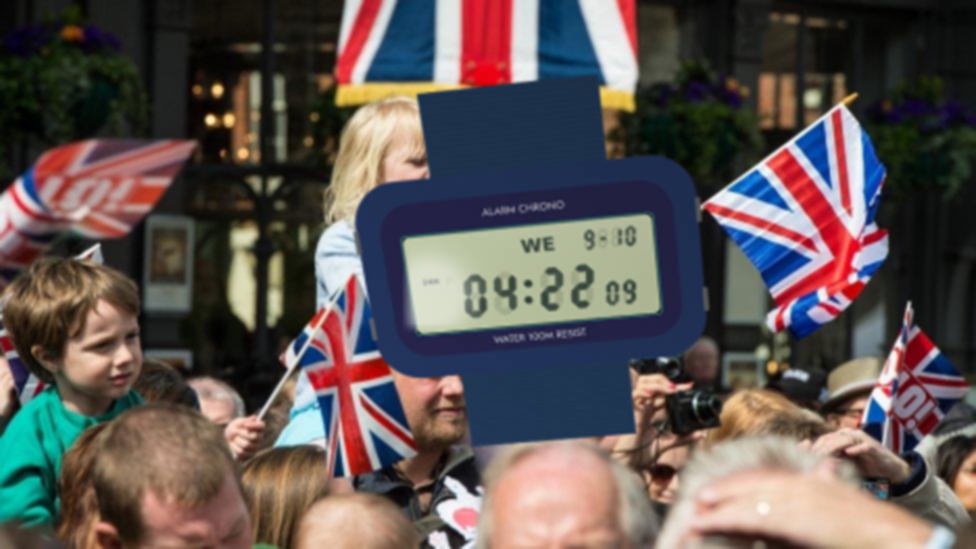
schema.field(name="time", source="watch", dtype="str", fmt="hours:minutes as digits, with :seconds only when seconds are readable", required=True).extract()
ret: 4:22:09
